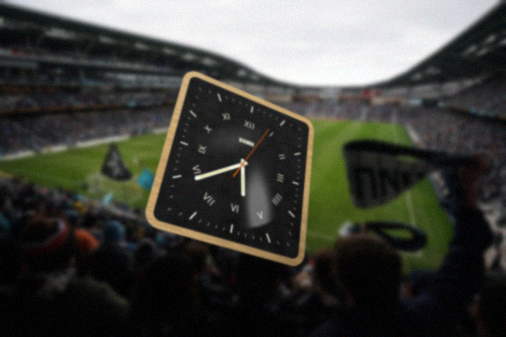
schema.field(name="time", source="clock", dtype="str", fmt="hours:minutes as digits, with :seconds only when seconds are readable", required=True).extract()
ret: 5:39:04
